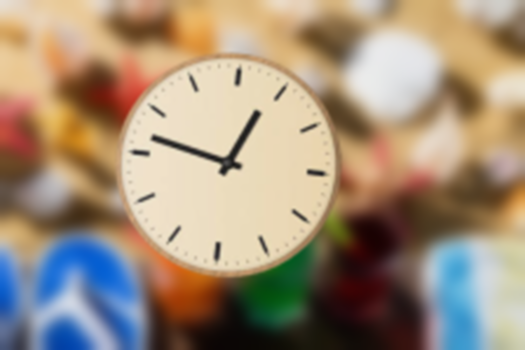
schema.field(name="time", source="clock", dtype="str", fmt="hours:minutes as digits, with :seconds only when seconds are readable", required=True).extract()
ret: 12:47
